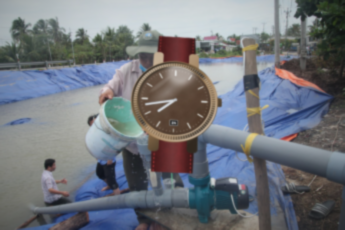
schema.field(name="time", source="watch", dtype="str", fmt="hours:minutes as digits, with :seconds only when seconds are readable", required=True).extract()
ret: 7:43
